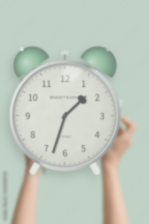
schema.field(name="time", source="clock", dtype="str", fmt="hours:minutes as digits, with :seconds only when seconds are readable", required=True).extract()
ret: 1:33
